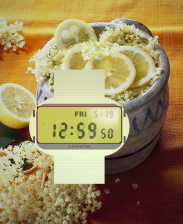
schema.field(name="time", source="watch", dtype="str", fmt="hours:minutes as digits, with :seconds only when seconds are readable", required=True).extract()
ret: 12:59:50
